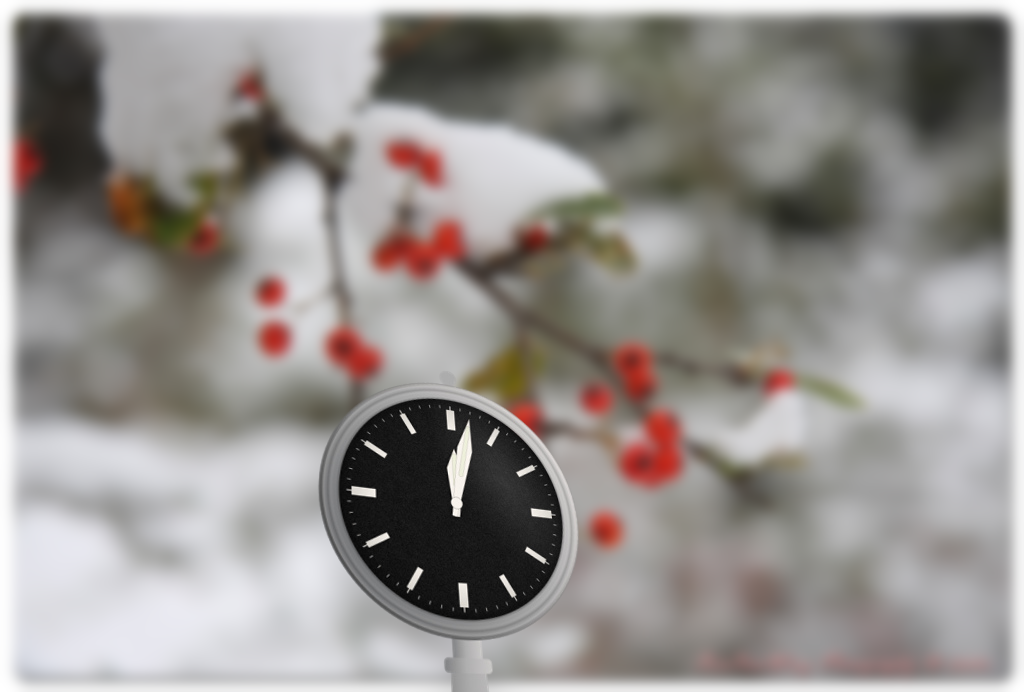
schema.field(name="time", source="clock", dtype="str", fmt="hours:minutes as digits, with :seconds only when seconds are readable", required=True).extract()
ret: 12:02
